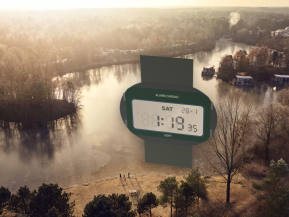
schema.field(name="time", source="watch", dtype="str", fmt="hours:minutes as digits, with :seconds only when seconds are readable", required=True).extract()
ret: 1:19:35
